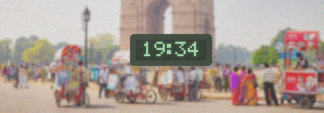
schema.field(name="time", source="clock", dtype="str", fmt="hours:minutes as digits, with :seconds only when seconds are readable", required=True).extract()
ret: 19:34
